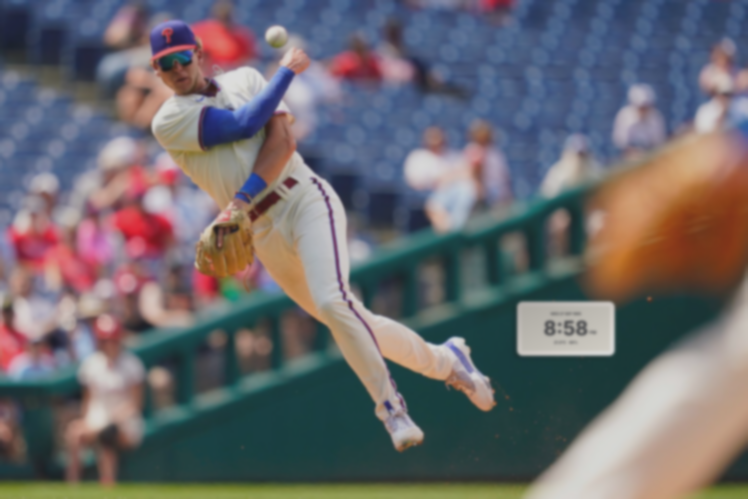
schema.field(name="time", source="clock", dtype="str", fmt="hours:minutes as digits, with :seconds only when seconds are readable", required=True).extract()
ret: 8:58
